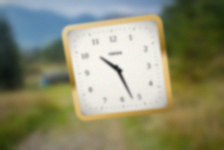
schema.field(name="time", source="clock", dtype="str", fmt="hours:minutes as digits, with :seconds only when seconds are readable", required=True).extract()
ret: 10:27
